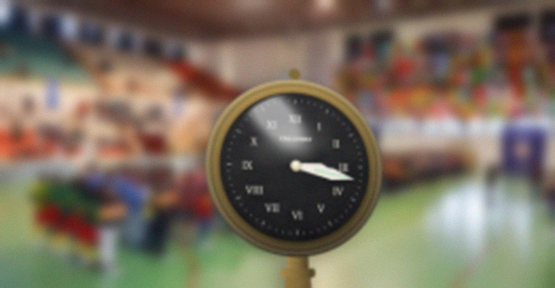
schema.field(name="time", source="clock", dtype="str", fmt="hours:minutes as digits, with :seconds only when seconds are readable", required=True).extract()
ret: 3:17
